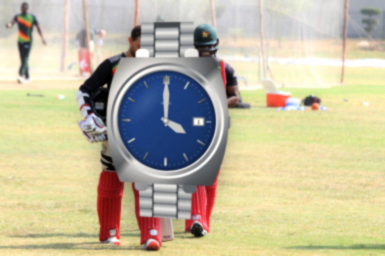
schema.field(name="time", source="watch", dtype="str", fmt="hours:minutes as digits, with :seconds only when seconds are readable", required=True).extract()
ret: 4:00
